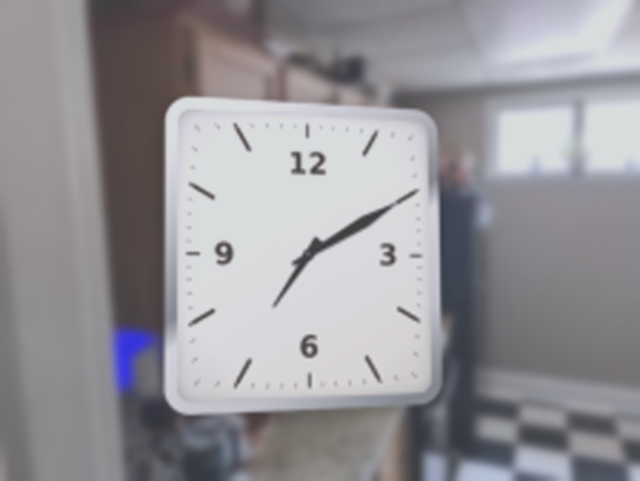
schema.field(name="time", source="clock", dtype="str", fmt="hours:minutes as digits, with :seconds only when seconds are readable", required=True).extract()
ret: 7:10
